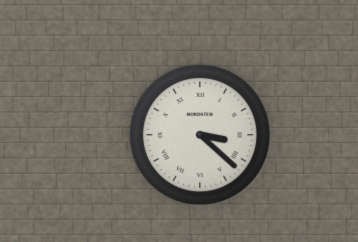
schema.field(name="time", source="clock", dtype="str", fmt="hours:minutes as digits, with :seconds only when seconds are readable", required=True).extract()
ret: 3:22
